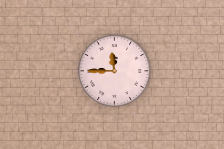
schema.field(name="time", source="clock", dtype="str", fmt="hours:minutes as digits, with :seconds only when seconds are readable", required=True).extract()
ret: 11:45
